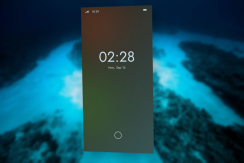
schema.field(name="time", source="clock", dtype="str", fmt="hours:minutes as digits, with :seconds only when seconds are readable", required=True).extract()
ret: 2:28
